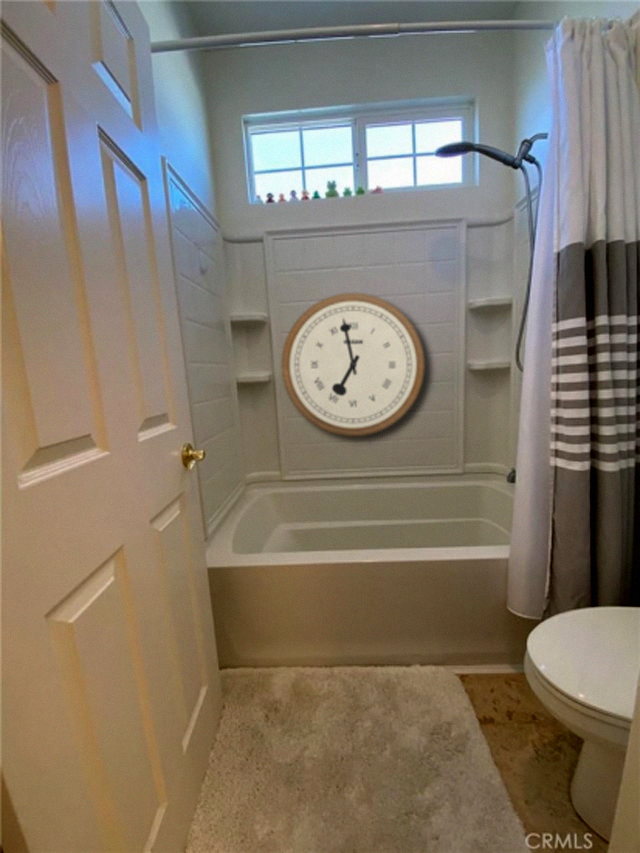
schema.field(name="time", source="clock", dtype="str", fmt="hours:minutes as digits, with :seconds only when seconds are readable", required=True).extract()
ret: 6:58
